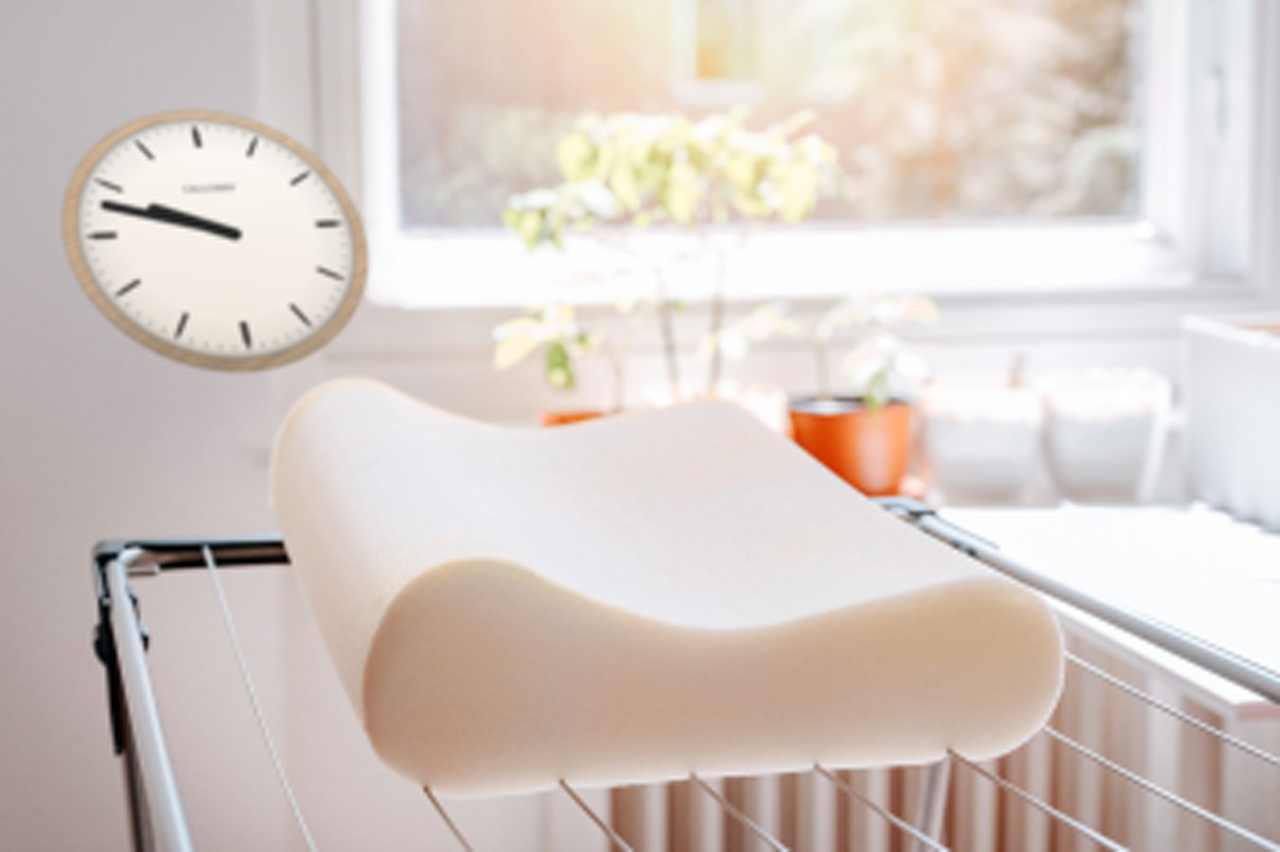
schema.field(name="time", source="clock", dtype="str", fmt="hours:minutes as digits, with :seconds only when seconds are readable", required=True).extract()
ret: 9:48
